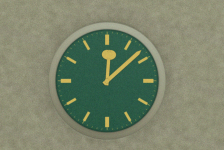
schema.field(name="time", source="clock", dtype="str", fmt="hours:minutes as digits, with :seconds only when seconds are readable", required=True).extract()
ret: 12:08
